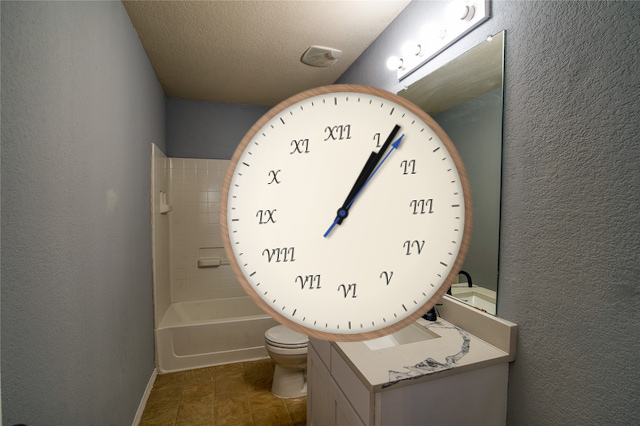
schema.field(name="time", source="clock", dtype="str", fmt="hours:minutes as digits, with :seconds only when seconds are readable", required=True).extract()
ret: 1:06:07
